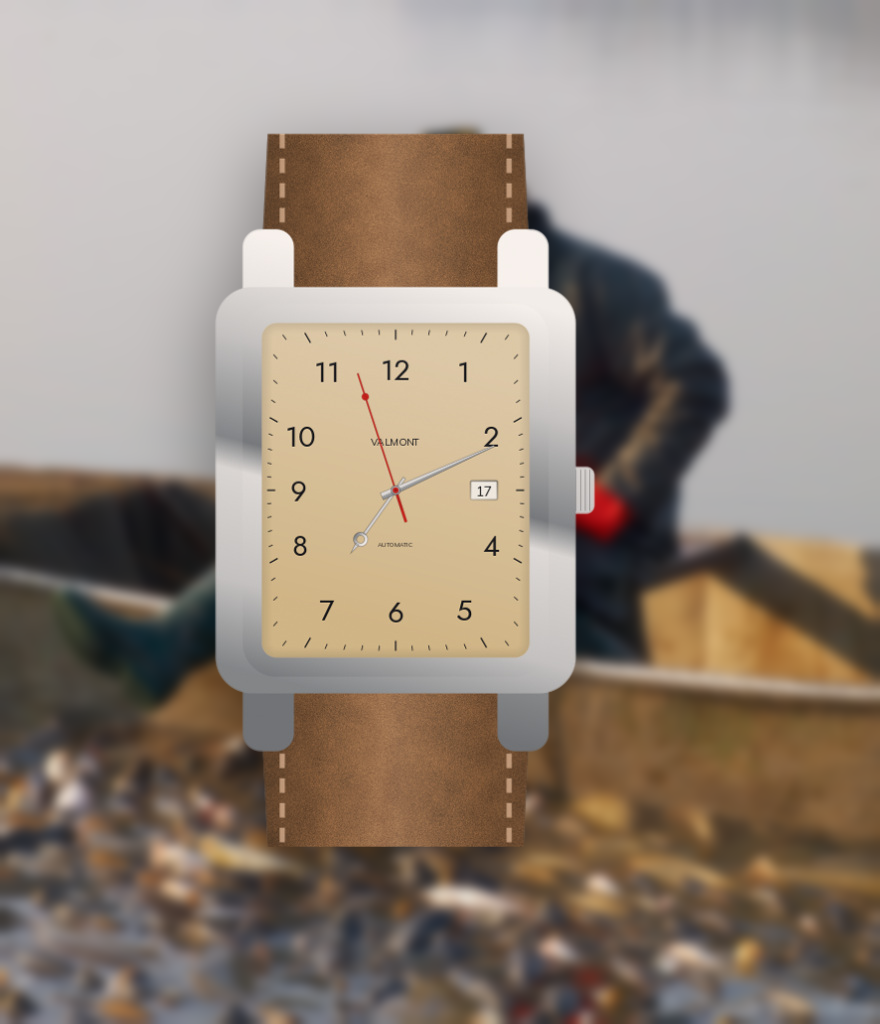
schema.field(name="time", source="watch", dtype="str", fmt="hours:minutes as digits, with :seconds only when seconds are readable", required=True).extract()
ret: 7:10:57
